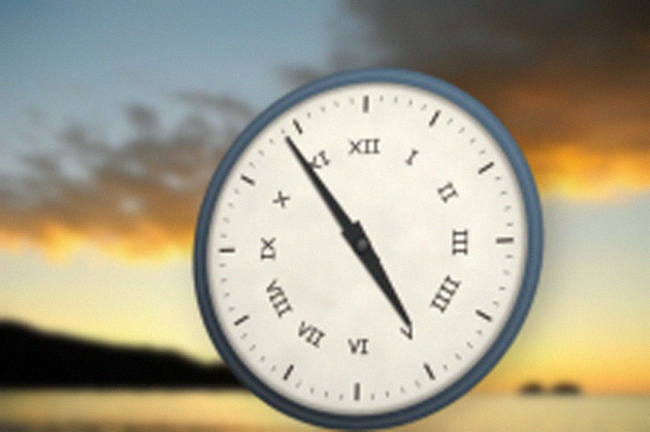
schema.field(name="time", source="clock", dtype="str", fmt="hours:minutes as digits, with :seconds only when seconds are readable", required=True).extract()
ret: 4:54
